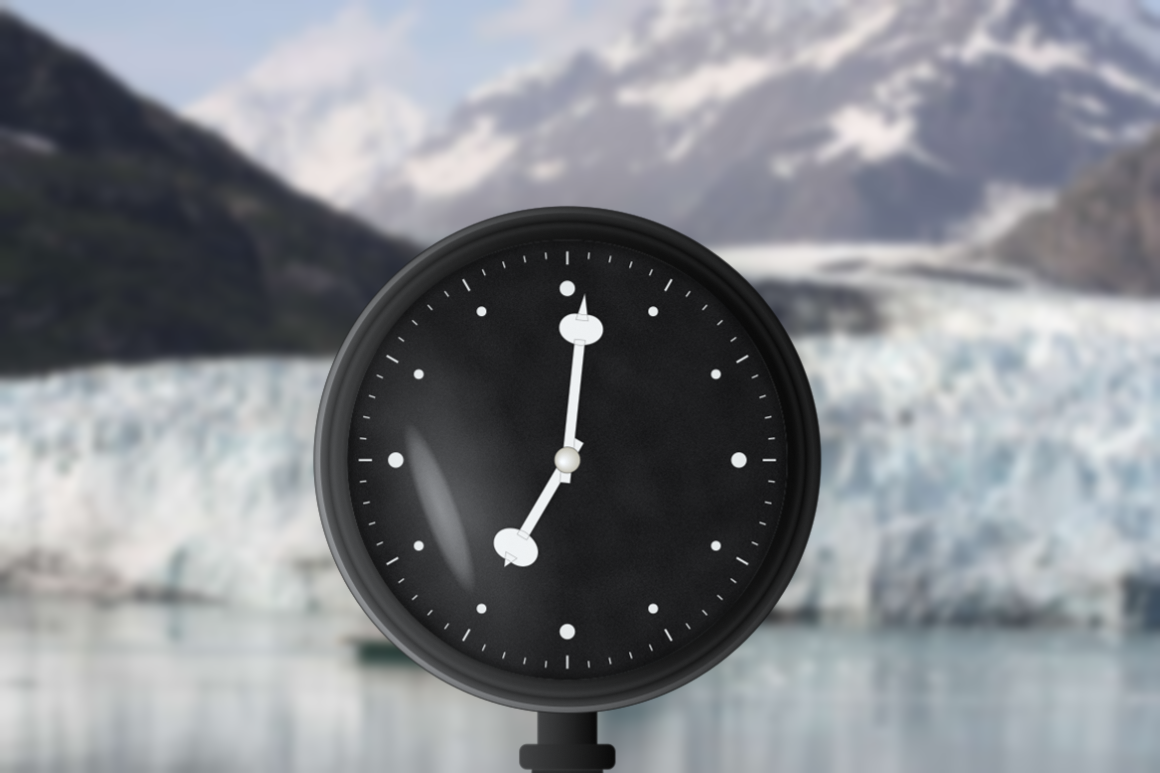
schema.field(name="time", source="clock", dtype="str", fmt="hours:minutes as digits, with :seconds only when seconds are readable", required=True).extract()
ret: 7:01
